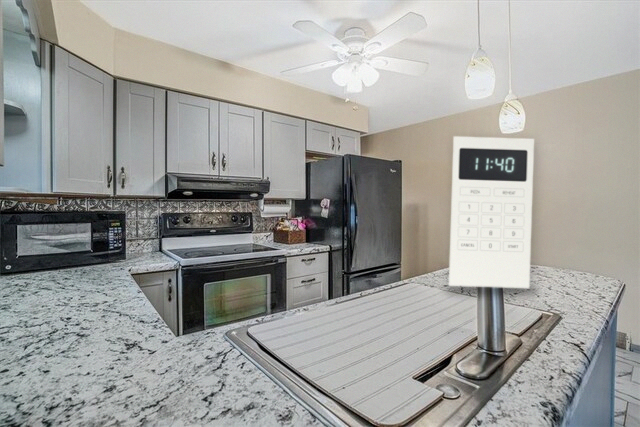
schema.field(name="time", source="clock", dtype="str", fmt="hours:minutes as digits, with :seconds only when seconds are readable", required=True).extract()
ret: 11:40
